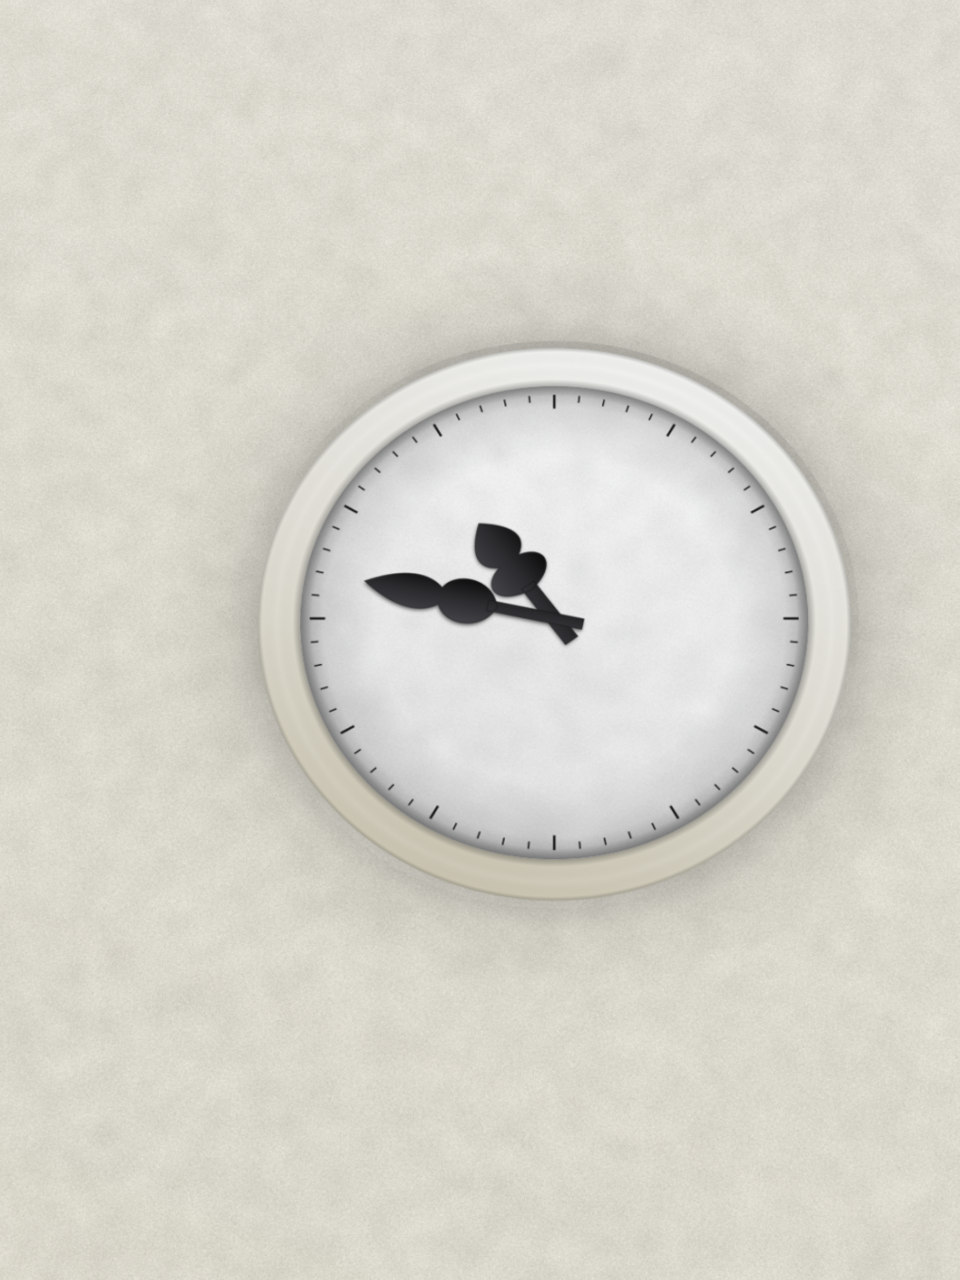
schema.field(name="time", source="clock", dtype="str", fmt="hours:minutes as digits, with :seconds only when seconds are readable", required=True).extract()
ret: 10:47
